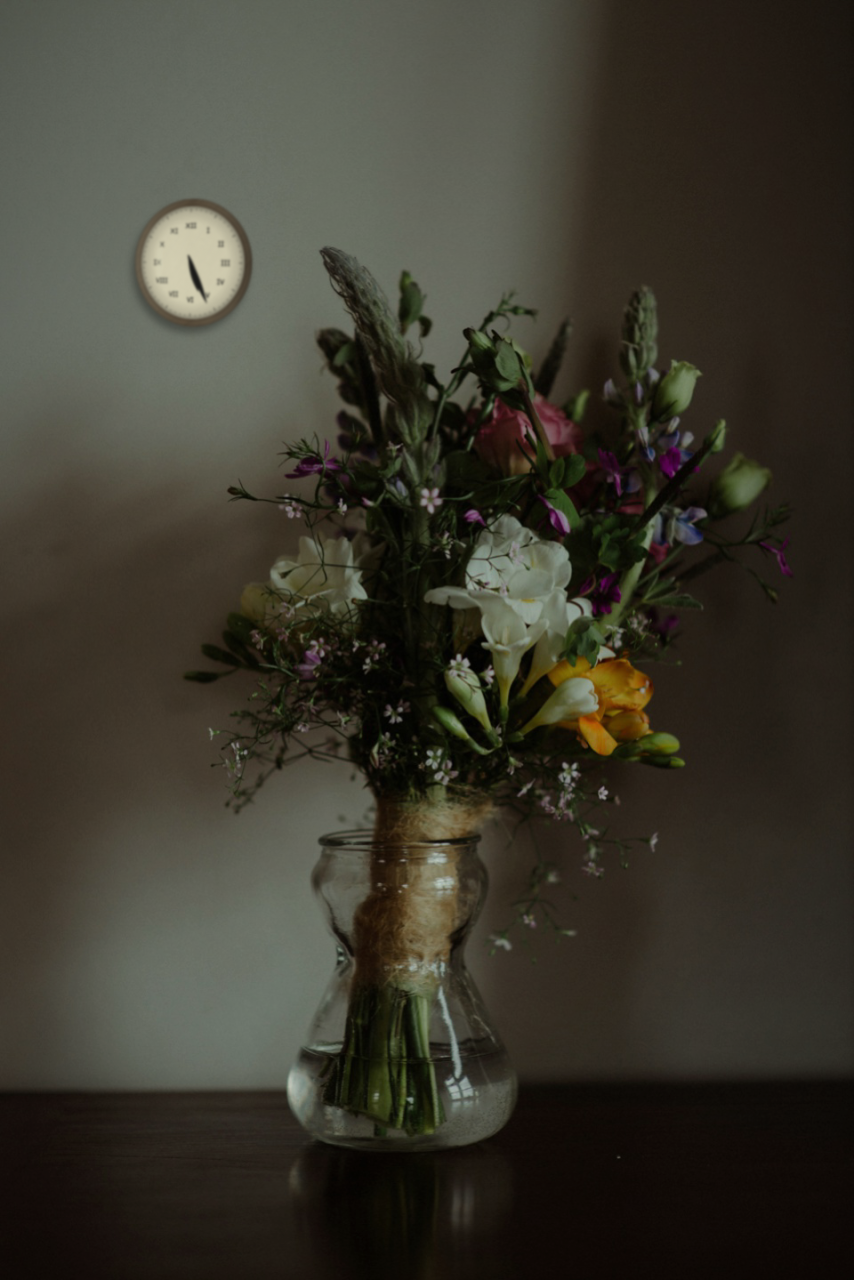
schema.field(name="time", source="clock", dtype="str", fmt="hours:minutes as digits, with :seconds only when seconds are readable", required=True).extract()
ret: 5:26
